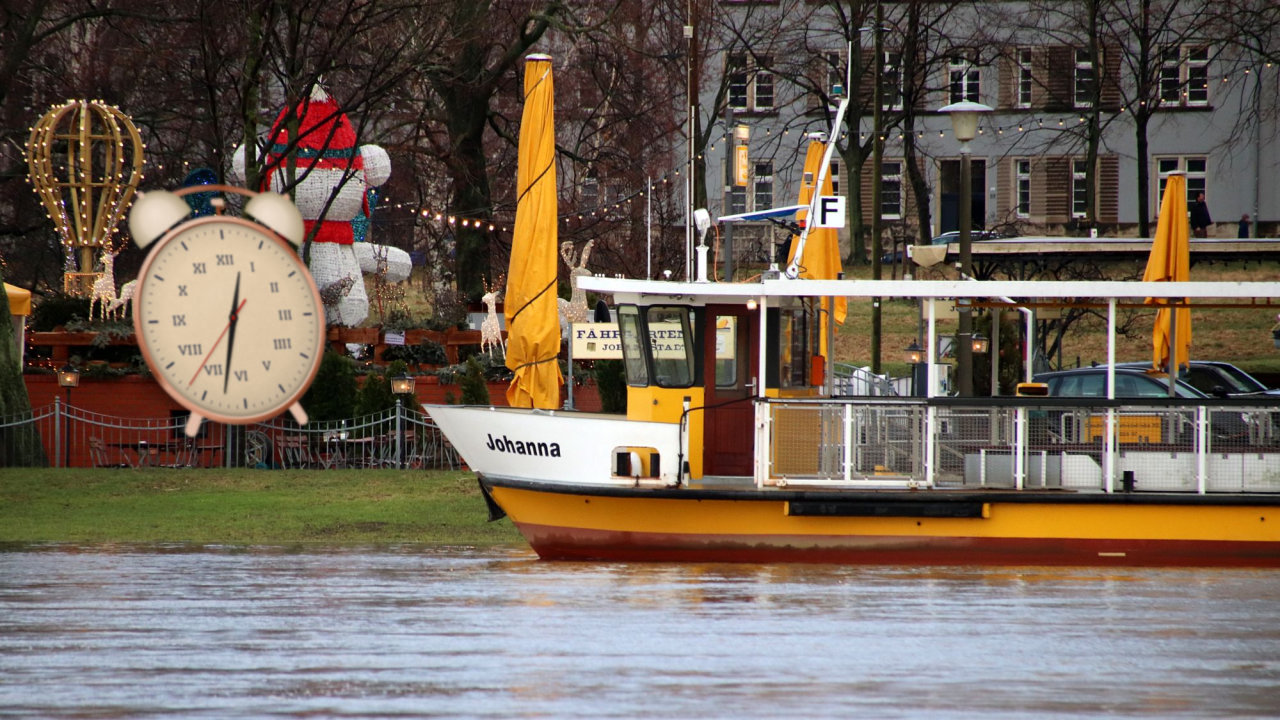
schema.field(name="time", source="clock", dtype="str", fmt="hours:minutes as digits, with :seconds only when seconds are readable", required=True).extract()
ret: 12:32:37
